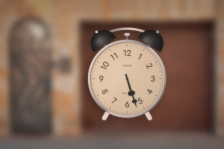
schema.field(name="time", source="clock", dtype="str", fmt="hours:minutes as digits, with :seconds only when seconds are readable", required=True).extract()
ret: 5:27
